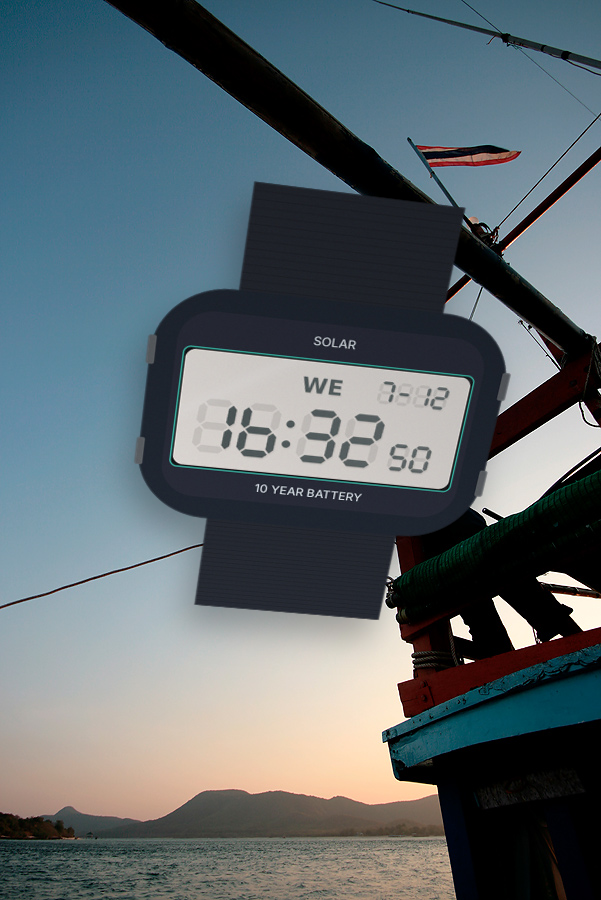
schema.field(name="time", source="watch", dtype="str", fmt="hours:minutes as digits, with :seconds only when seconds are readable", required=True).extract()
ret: 16:32:50
